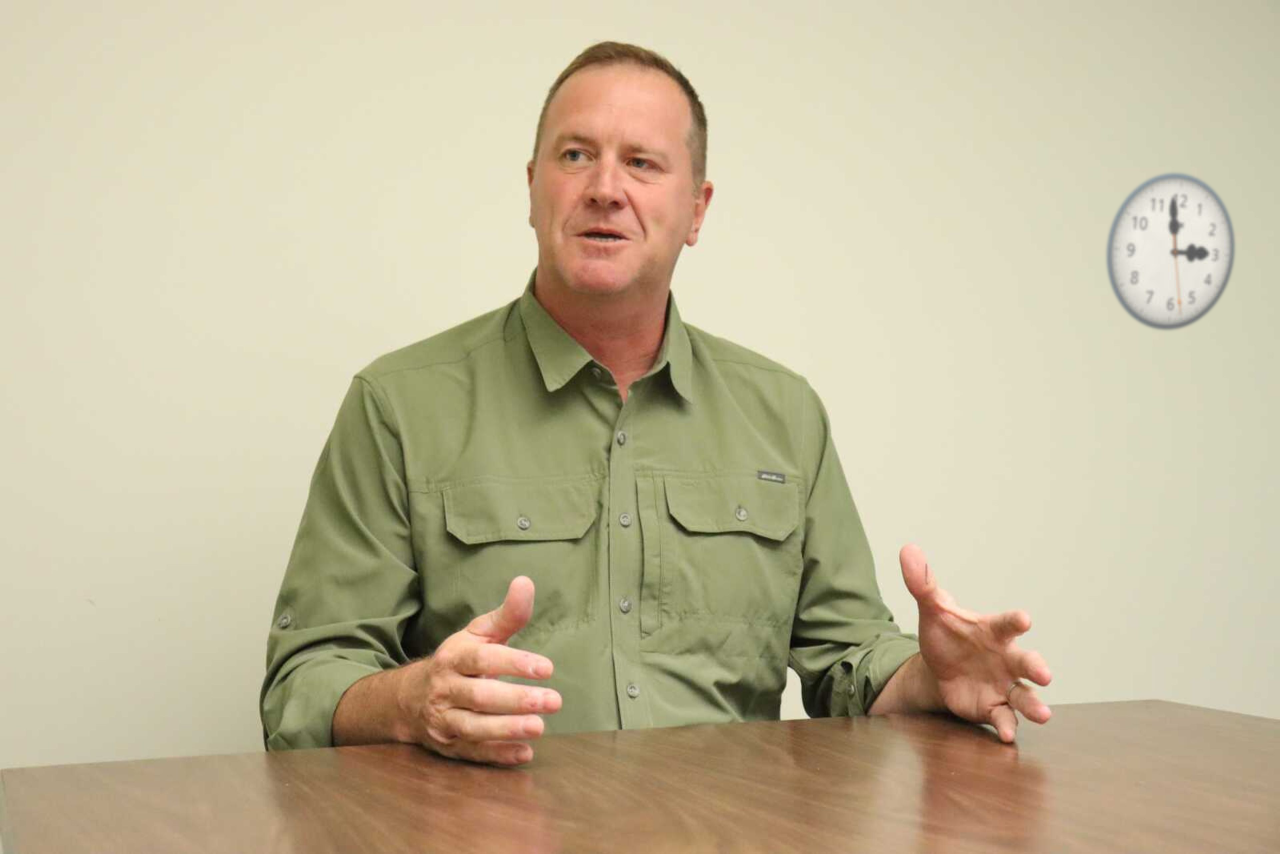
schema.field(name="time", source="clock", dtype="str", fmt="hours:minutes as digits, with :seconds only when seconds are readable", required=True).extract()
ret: 2:58:28
